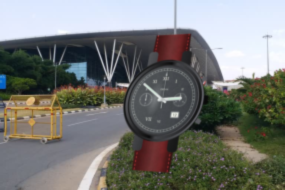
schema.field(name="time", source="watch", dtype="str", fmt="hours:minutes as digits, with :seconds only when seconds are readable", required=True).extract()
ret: 2:51
